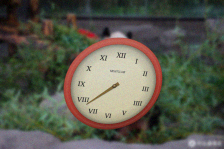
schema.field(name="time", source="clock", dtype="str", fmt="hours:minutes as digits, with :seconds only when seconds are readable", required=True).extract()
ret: 7:38
